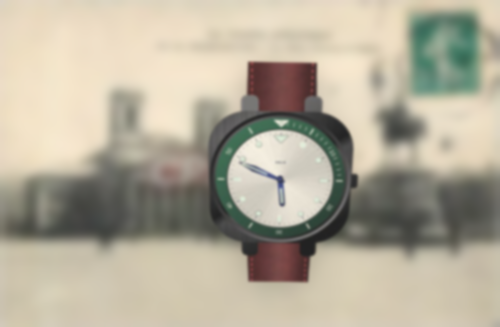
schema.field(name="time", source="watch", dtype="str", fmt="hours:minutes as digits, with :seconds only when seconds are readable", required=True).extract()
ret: 5:49
